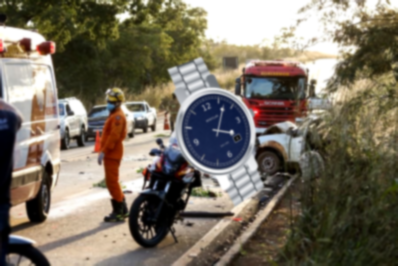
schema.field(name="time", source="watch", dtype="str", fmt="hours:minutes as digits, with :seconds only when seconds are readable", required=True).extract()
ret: 4:07
